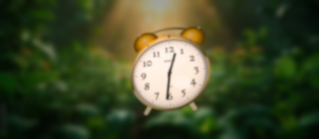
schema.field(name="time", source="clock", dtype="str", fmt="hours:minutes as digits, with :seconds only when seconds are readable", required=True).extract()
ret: 12:31
